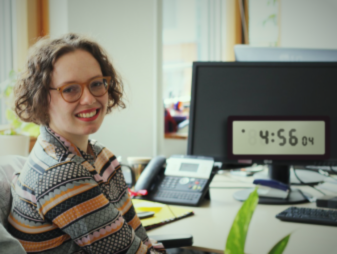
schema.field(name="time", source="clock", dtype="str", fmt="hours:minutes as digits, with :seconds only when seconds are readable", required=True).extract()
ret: 4:56
